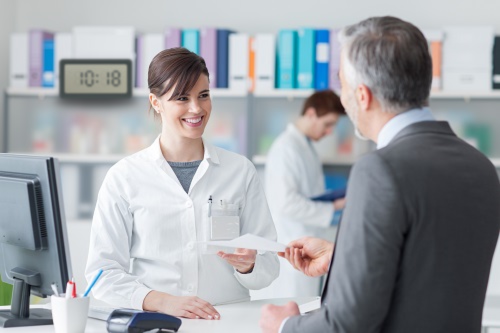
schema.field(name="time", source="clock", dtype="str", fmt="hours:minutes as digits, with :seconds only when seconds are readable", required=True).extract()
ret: 10:18
